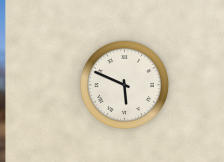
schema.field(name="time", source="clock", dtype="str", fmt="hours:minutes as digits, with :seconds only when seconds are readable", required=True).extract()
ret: 5:49
